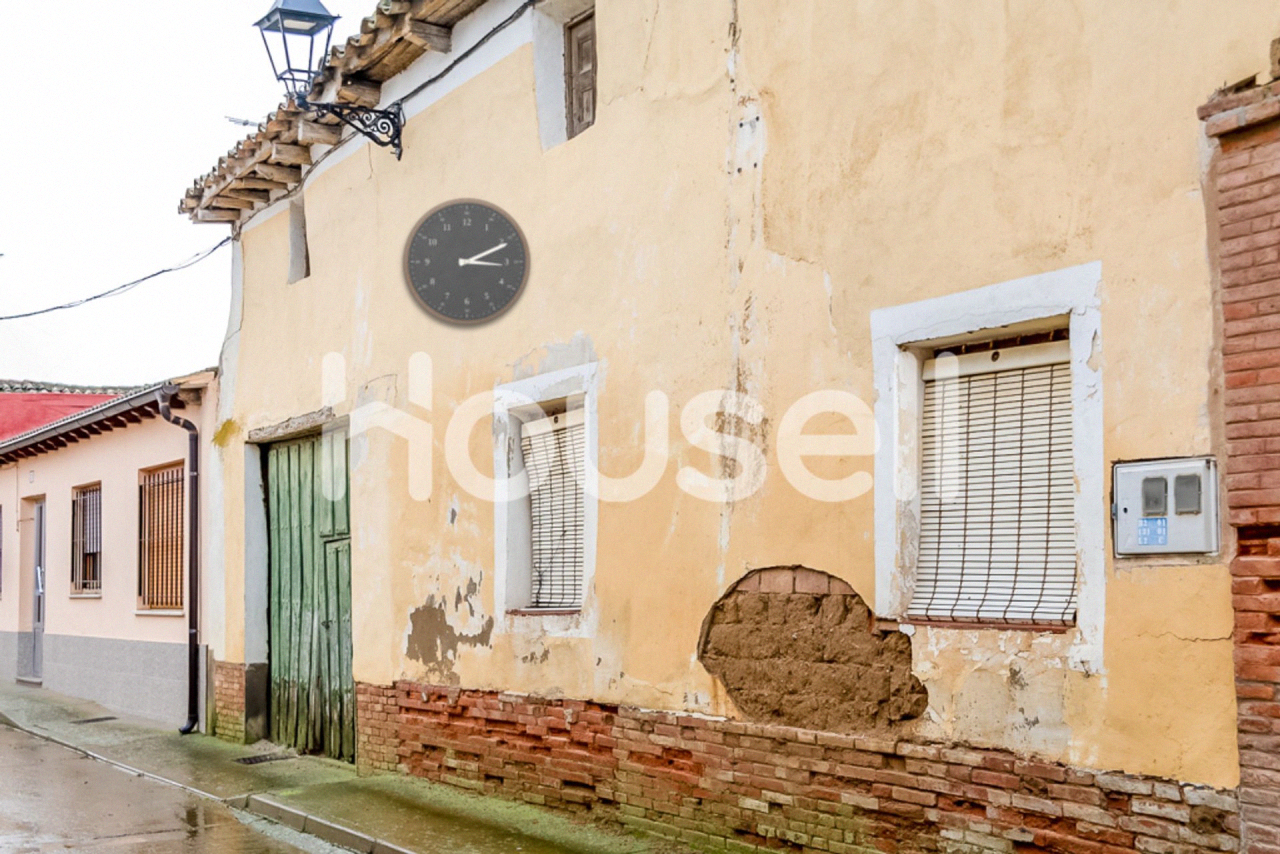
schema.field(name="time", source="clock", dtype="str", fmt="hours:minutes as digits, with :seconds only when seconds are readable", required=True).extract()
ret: 3:11
